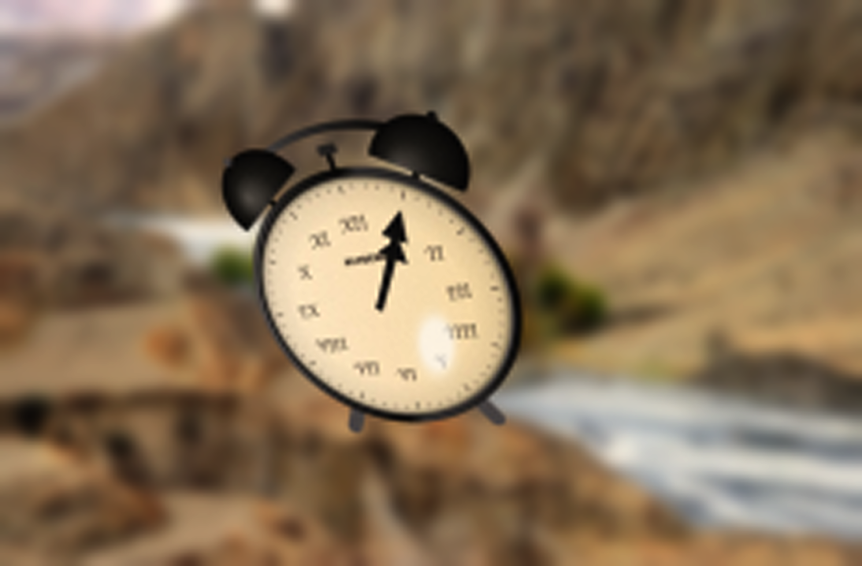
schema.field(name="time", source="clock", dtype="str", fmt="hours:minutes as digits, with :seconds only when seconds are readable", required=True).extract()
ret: 1:05
